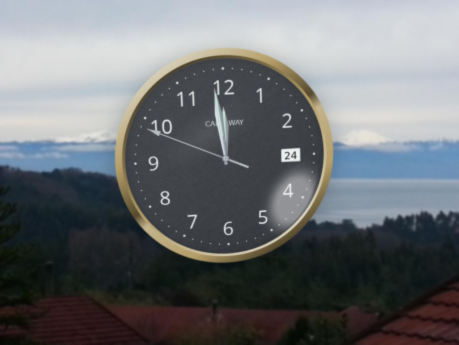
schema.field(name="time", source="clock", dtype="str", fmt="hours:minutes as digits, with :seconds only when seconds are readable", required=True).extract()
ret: 11:58:49
